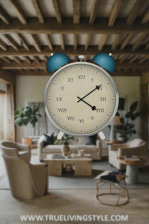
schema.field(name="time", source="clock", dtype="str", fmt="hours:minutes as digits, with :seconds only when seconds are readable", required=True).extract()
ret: 4:09
